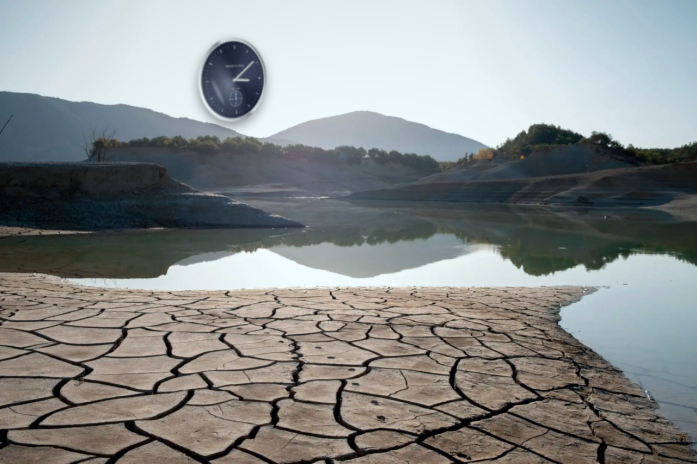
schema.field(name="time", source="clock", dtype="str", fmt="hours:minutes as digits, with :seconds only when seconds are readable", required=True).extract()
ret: 3:09
